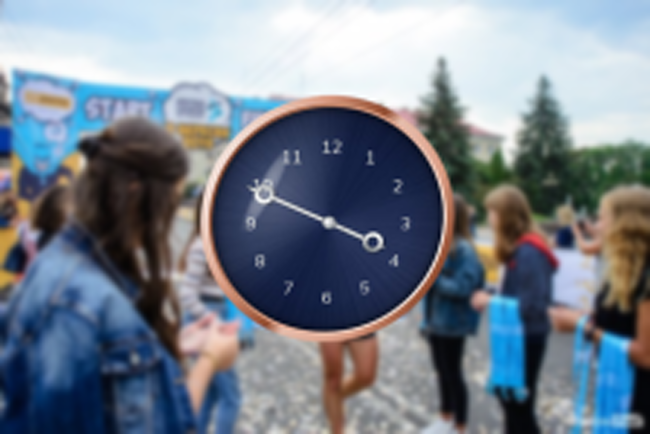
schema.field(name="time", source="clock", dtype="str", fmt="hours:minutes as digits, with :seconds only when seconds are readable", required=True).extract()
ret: 3:49
